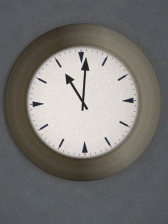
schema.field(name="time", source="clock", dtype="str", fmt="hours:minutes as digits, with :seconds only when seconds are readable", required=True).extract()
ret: 11:01
